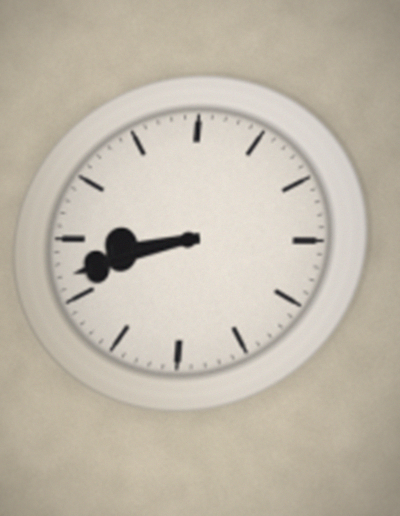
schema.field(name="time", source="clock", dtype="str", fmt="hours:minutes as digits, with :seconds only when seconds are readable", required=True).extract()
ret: 8:42
